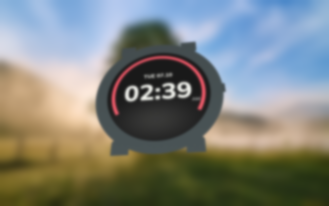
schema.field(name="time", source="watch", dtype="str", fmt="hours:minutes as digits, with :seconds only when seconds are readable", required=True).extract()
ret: 2:39
